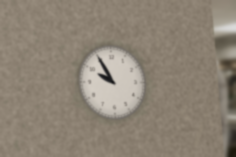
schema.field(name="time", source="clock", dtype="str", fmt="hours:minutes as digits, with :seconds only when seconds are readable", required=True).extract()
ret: 9:55
